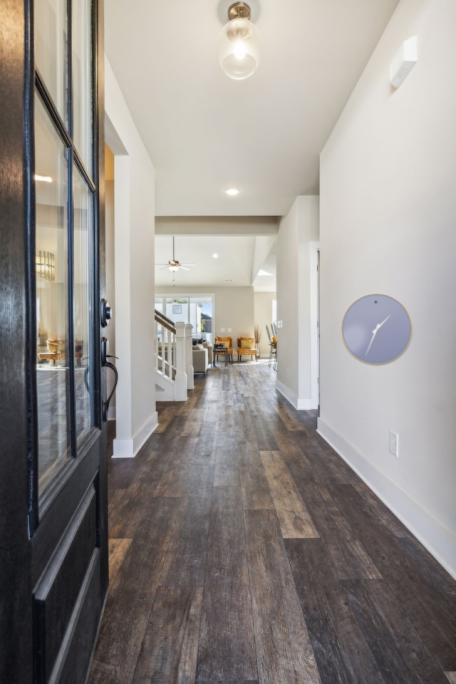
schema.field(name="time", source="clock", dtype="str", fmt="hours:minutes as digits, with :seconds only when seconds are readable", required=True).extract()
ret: 1:34
